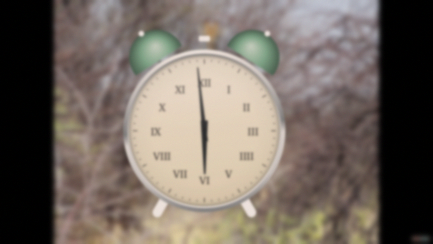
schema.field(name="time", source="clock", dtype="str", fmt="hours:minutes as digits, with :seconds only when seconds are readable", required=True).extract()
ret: 5:59
